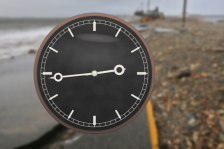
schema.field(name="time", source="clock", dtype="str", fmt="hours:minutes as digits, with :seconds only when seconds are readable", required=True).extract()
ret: 2:44
